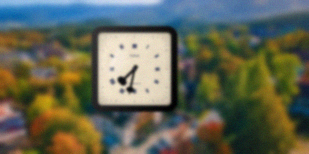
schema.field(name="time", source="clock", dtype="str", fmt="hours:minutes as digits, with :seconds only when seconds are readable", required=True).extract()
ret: 7:32
